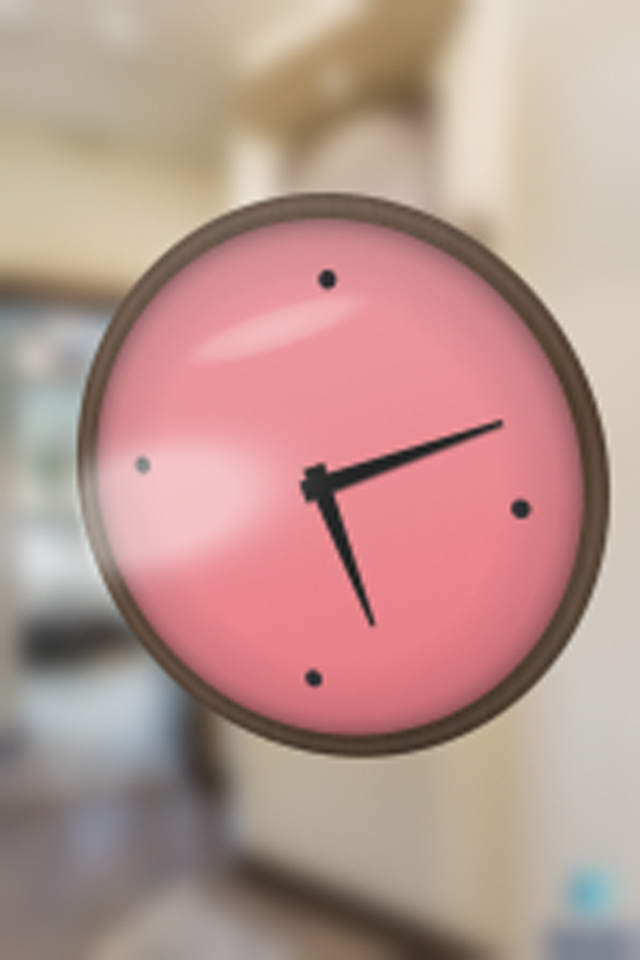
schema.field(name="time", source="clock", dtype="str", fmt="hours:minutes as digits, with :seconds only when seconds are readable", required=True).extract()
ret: 5:11
